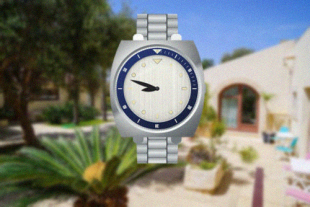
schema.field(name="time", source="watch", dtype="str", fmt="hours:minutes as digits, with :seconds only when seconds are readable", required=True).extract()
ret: 8:48
